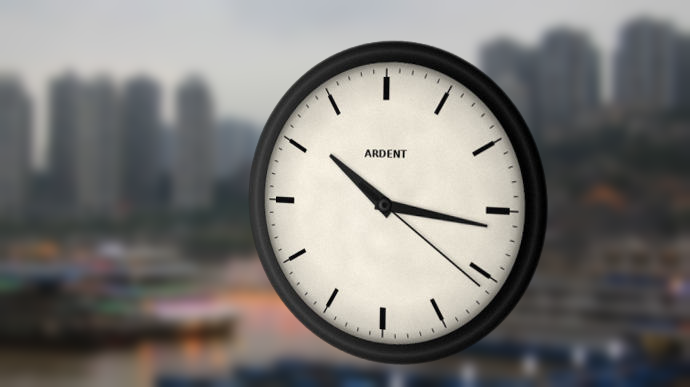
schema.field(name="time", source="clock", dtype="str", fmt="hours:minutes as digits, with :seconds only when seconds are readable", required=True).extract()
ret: 10:16:21
